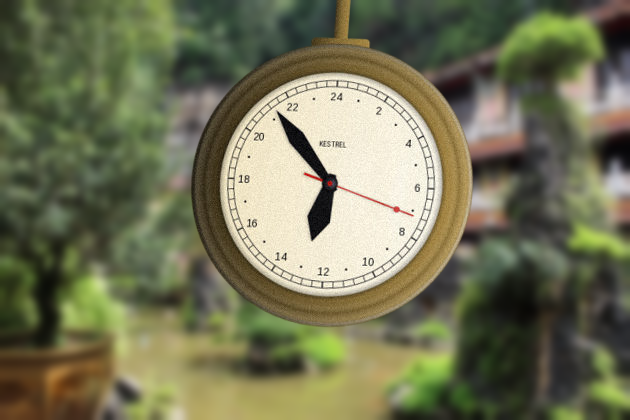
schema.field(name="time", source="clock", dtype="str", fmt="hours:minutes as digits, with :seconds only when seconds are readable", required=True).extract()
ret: 12:53:18
